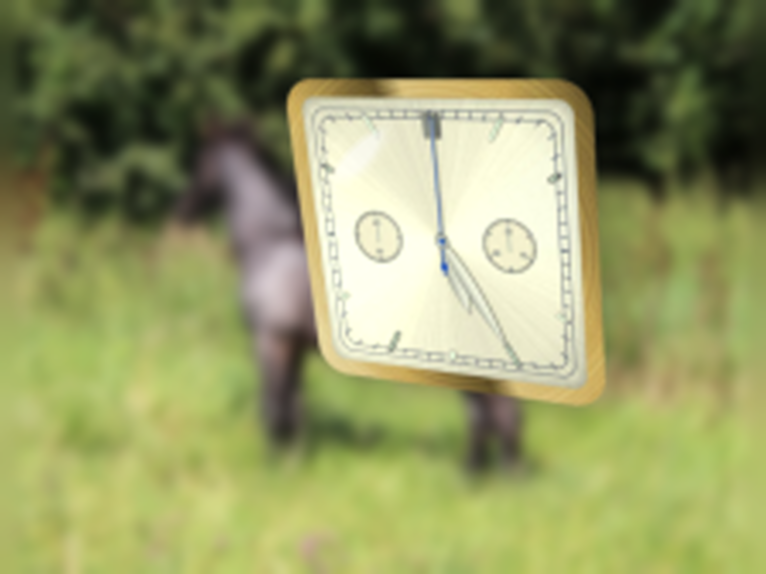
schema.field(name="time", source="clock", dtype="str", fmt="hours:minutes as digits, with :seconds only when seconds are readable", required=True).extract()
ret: 5:25
